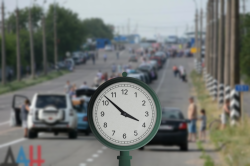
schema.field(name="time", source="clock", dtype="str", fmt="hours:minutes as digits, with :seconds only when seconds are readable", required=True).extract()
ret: 3:52
